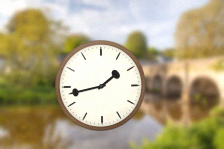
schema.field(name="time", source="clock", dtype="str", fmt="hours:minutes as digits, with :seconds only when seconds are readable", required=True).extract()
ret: 1:43
